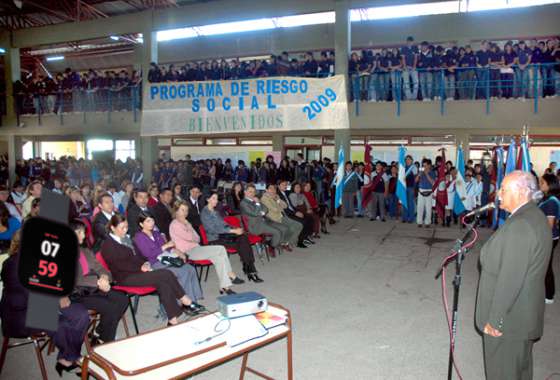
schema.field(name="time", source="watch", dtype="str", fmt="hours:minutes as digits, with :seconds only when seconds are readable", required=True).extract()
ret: 7:59
